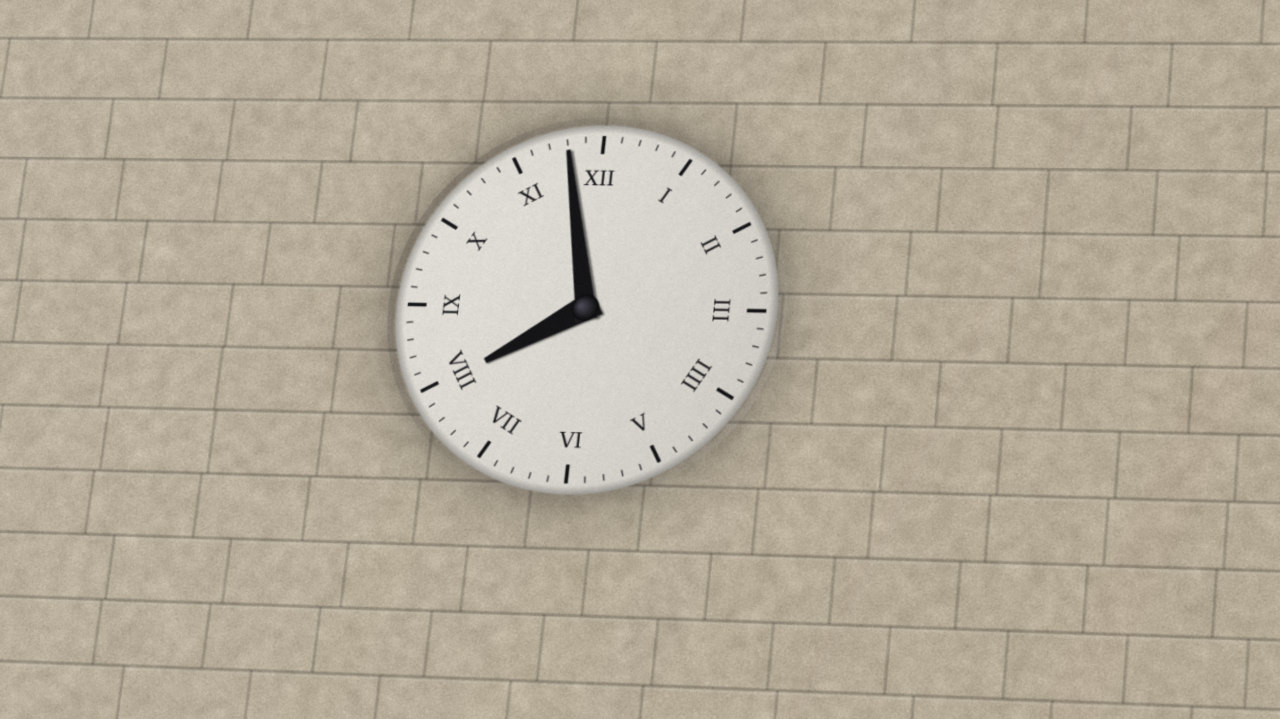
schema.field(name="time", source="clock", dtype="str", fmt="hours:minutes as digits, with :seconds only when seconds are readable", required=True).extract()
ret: 7:58
